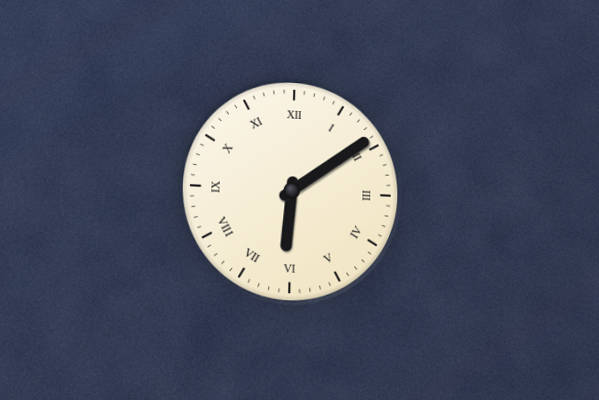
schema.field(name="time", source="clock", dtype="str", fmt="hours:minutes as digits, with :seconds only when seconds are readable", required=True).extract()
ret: 6:09
